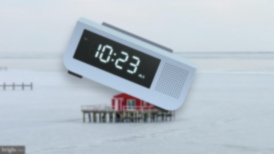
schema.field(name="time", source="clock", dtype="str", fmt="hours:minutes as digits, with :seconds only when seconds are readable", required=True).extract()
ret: 10:23
